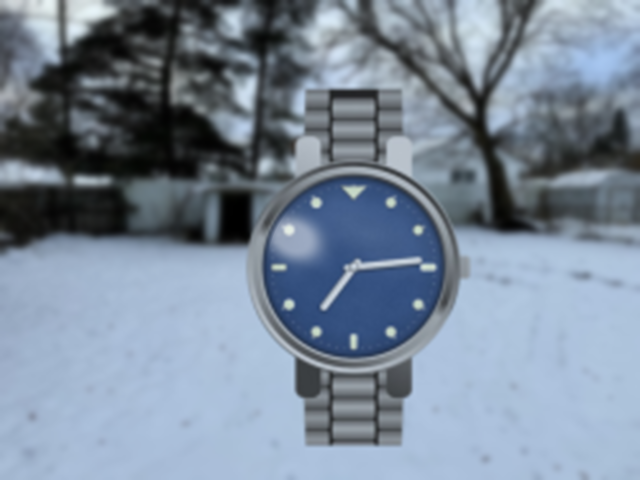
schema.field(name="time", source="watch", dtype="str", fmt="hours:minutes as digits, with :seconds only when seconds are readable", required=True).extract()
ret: 7:14
